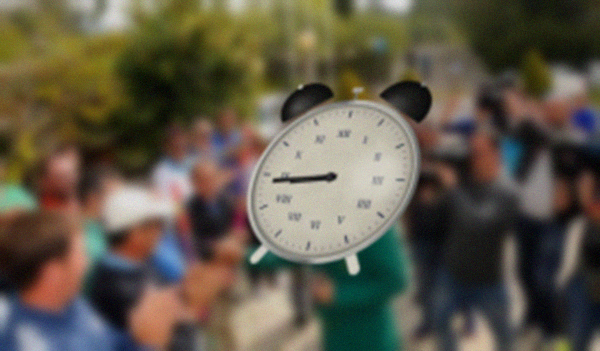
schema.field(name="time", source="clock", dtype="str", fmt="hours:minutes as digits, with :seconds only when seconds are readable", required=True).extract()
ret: 8:44
